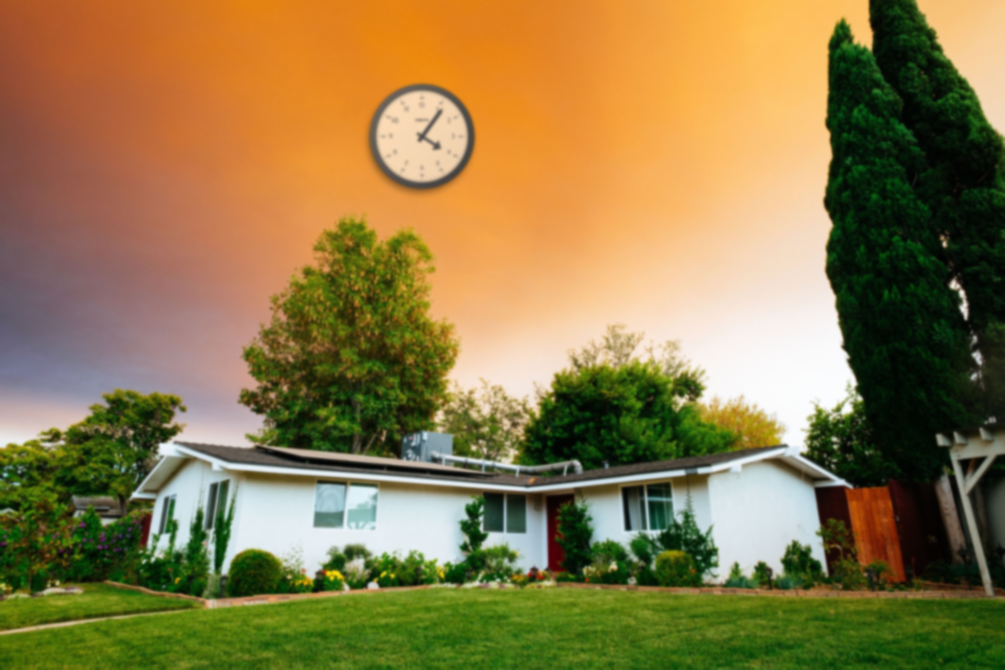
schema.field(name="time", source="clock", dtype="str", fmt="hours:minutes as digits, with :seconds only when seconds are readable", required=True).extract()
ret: 4:06
